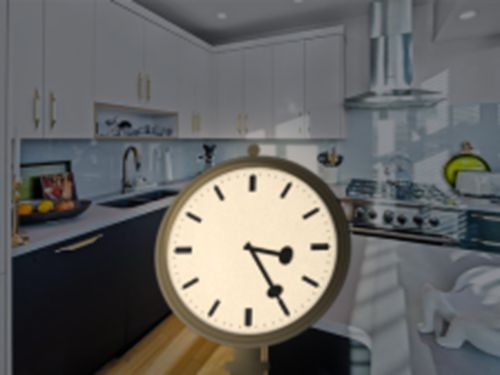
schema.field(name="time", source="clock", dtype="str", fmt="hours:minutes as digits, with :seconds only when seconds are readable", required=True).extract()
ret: 3:25
